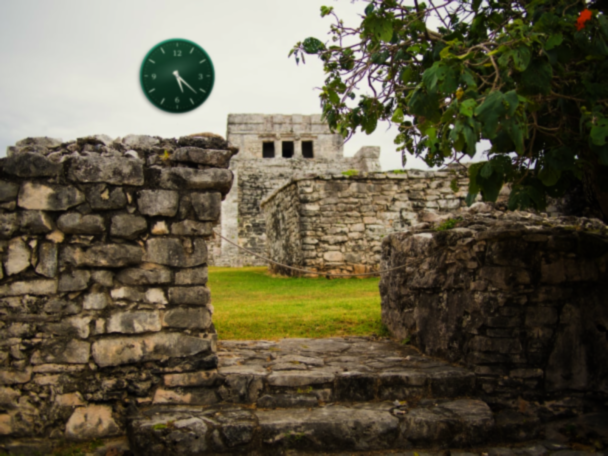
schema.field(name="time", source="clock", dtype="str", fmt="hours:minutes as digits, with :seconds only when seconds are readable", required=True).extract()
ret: 5:22
